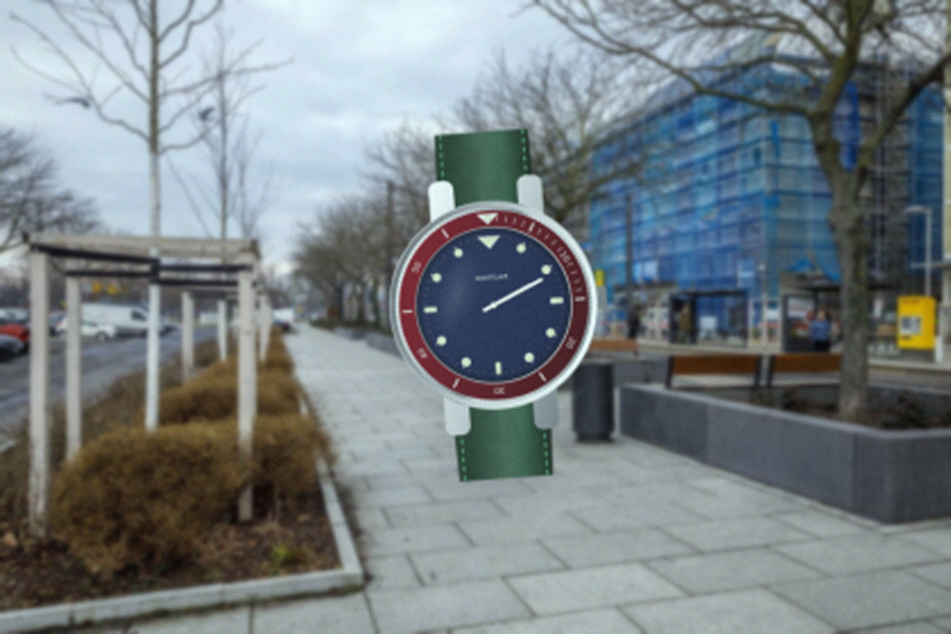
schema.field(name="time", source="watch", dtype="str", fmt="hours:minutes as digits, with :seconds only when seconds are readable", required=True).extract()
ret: 2:11
